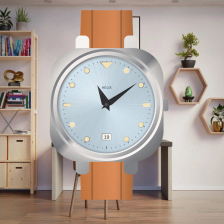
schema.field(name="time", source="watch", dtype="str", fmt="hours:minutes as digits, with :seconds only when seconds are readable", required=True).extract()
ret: 11:09
